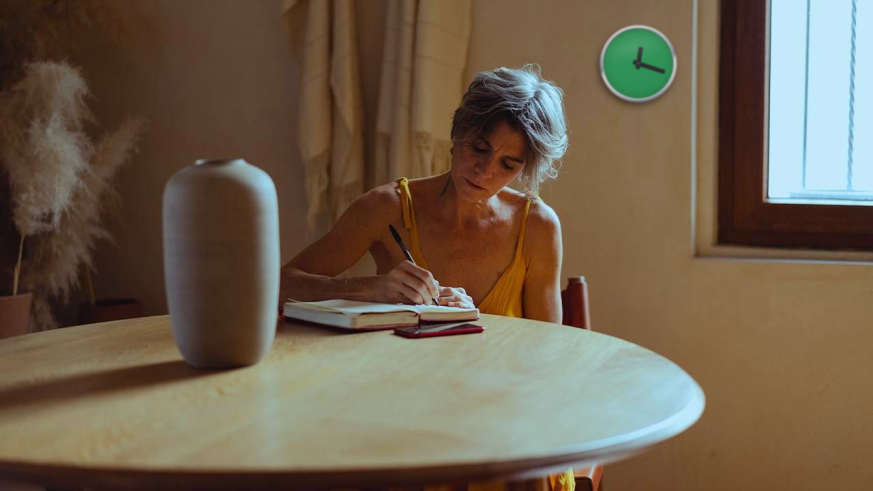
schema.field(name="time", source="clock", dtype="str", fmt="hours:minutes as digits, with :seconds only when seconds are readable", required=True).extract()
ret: 12:18
